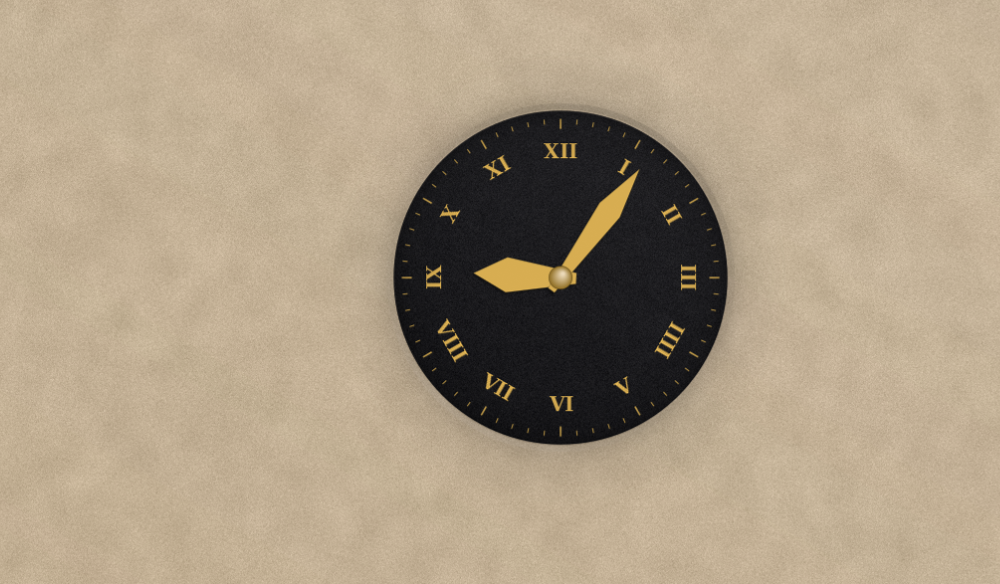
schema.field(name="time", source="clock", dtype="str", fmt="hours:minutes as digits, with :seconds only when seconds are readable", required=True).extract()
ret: 9:06
